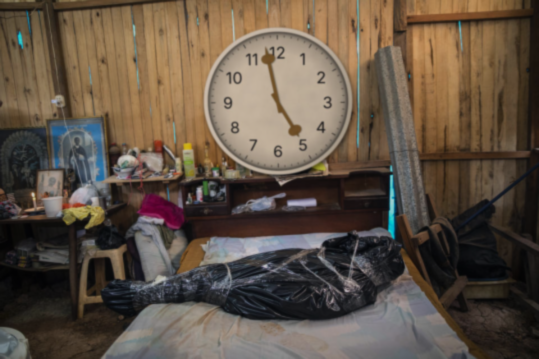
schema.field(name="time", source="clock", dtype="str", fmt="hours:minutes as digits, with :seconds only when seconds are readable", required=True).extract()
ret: 4:58
